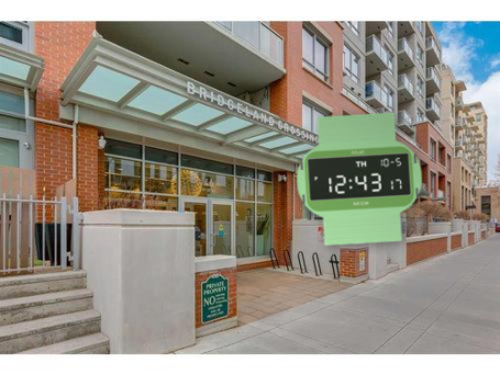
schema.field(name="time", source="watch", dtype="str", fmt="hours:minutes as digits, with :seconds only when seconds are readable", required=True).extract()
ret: 12:43:17
